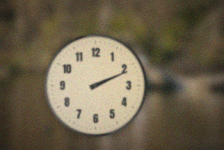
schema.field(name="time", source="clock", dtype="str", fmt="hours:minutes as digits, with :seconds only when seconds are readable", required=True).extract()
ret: 2:11
